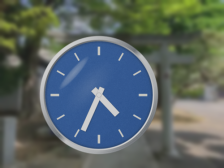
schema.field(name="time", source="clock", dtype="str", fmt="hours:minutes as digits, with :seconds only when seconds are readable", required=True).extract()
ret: 4:34
